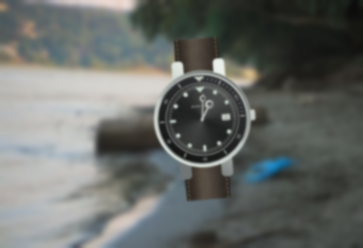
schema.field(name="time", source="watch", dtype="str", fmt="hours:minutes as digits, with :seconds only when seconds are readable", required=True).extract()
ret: 1:01
